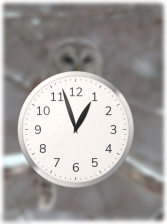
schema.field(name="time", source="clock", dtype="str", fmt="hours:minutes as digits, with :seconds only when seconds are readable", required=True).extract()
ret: 12:57
